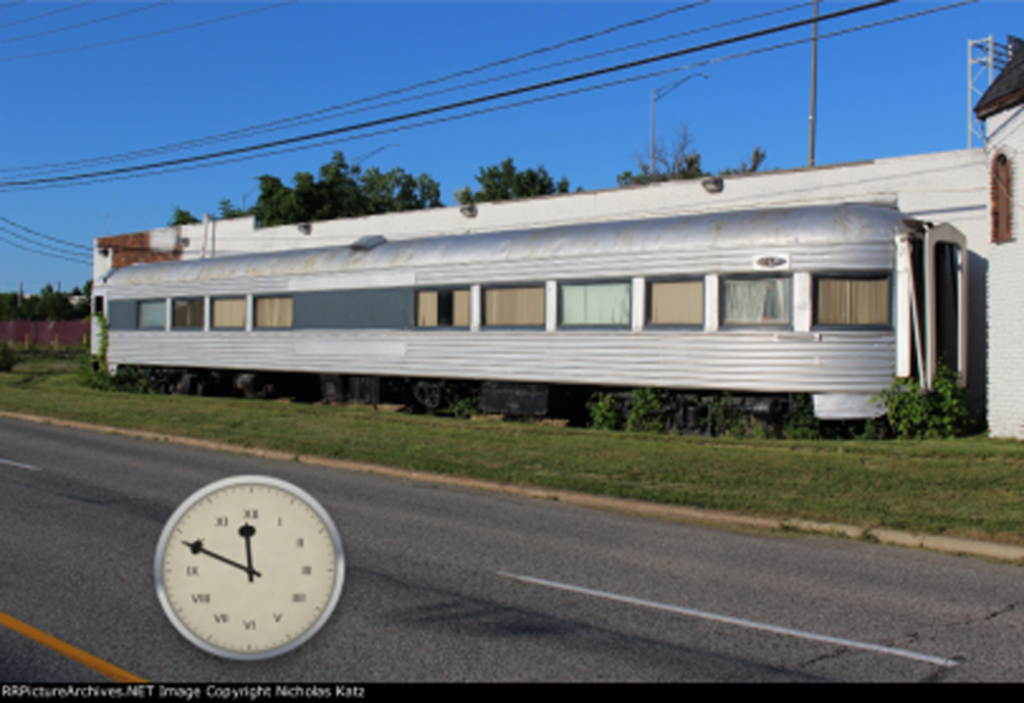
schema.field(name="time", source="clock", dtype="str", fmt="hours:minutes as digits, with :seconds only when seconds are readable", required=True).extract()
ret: 11:49
